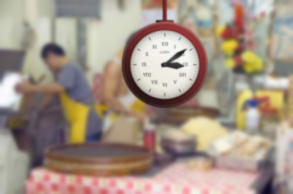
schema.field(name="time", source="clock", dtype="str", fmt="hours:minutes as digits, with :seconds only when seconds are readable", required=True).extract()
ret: 3:09
